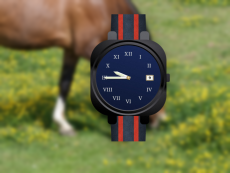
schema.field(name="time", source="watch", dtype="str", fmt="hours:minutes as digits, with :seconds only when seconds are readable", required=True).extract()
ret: 9:45
